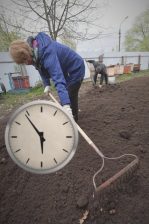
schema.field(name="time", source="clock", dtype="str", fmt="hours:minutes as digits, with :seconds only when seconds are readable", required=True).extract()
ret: 5:54
